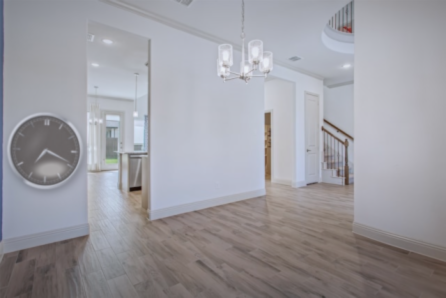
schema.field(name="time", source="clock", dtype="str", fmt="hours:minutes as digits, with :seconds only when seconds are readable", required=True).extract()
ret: 7:19
